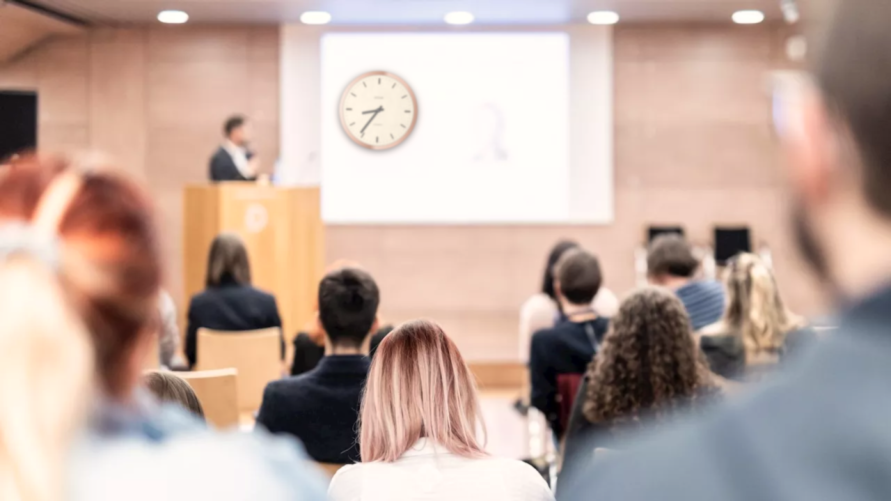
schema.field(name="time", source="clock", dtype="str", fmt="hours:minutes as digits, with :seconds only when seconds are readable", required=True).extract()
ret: 8:36
